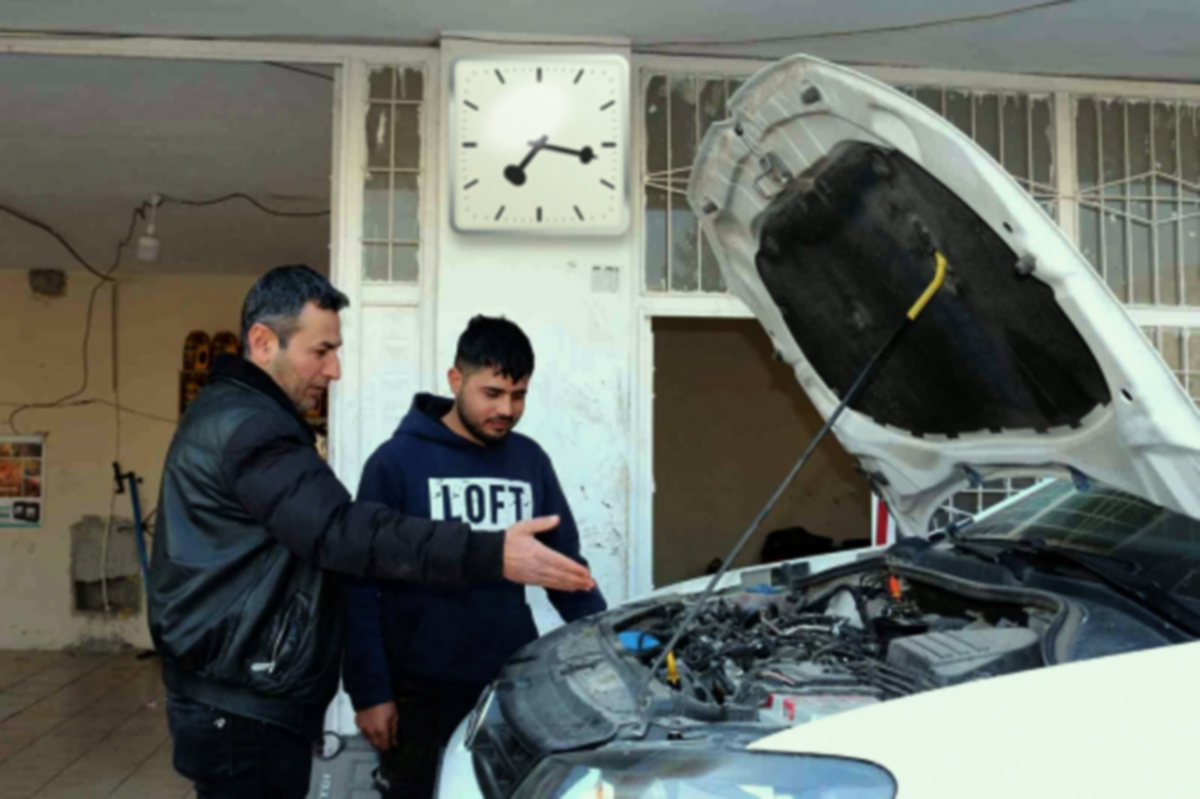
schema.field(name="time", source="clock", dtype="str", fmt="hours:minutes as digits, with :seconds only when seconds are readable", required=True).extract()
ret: 7:17
